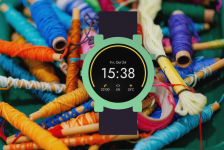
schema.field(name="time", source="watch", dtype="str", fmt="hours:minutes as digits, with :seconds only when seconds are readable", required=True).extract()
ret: 15:38
